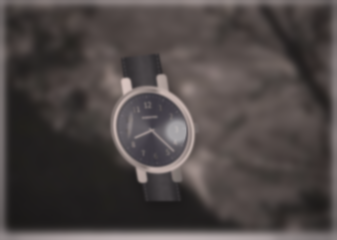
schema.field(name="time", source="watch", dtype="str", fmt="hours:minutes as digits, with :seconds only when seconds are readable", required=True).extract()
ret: 8:23
